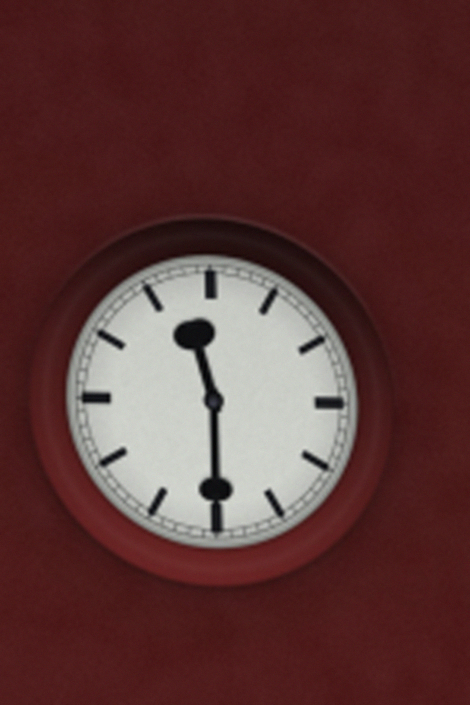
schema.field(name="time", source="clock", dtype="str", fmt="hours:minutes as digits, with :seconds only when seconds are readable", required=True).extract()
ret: 11:30
